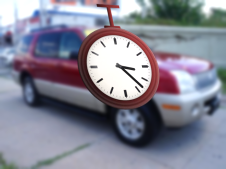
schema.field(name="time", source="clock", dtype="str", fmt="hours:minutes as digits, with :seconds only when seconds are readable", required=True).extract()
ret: 3:23
